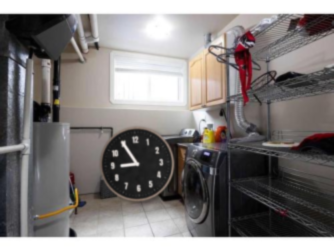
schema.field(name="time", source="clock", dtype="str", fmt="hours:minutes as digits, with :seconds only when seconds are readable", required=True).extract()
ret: 8:55
